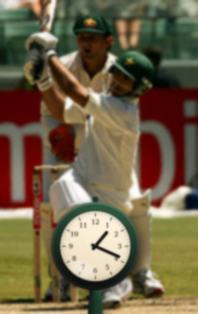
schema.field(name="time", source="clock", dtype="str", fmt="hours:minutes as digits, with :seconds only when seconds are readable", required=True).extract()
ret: 1:19
